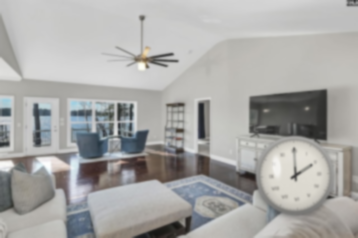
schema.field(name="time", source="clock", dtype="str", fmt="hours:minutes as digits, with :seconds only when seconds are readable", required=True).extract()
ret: 2:00
